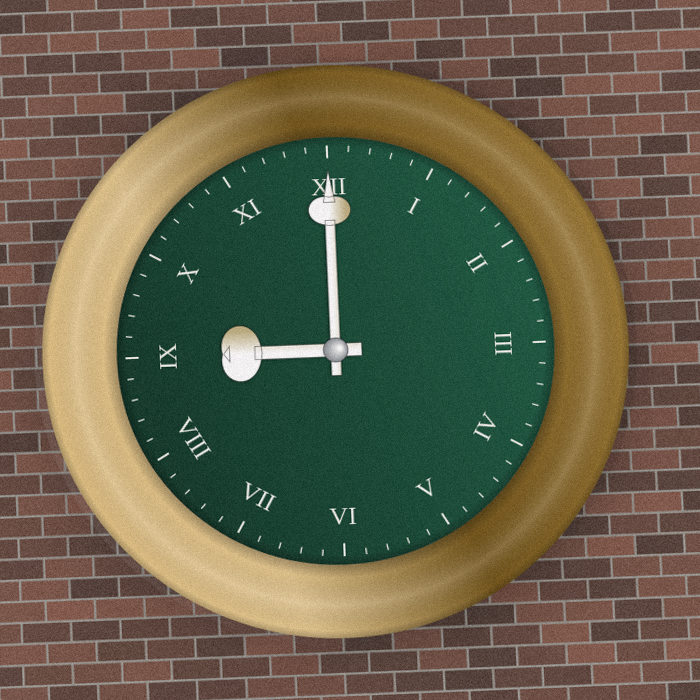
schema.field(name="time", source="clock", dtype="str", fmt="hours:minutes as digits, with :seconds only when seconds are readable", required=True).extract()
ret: 9:00
